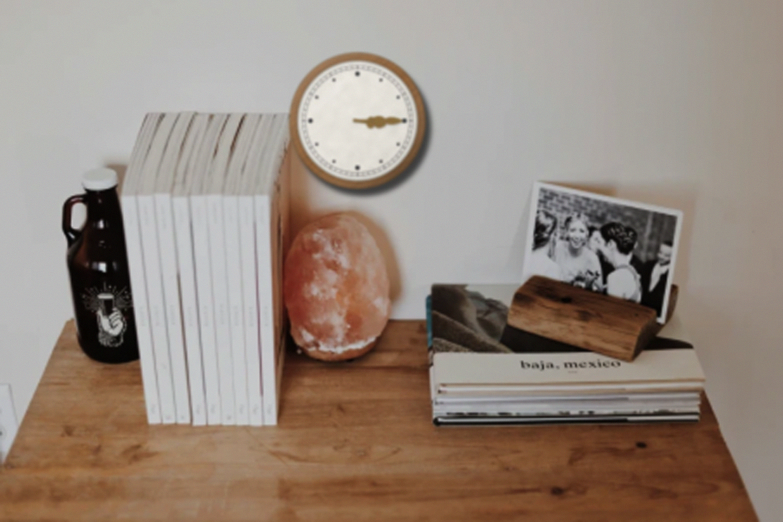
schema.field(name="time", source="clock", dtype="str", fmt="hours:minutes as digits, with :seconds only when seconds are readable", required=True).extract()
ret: 3:15
